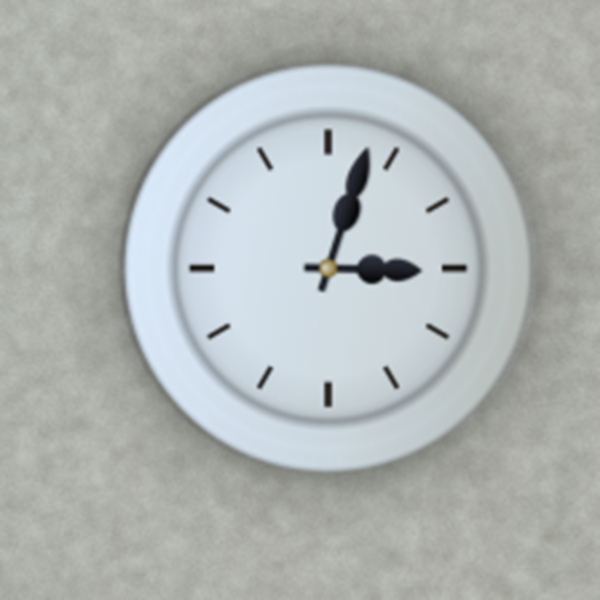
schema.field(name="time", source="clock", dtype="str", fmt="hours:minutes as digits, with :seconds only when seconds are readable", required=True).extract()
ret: 3:03
